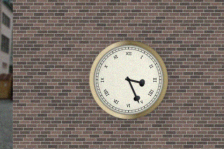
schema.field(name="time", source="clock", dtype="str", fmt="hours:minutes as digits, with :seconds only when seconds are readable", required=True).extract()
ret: 3:26
